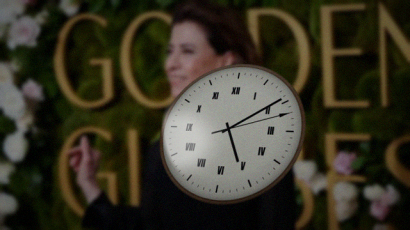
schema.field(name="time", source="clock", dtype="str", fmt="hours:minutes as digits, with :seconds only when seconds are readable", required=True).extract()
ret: 5:09:12
